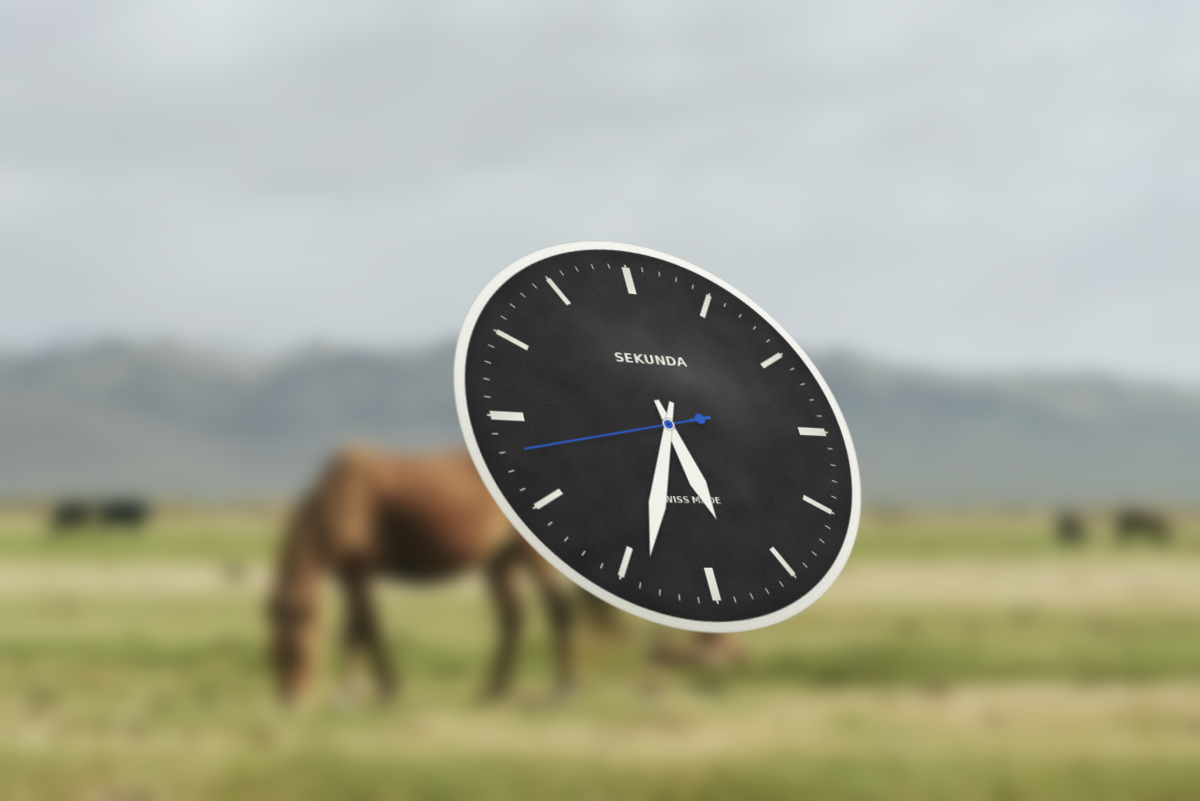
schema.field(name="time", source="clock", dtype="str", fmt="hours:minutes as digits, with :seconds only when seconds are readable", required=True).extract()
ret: 5:33:43
